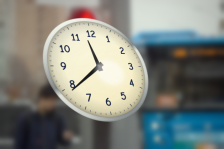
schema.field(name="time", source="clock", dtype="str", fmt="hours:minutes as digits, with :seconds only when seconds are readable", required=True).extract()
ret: 11:39
